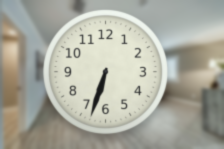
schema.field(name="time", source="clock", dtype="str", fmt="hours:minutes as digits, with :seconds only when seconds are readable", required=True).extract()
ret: 6:33
